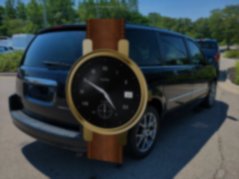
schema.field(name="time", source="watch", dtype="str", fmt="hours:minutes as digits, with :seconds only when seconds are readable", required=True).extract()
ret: 4:50
